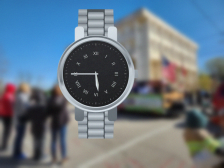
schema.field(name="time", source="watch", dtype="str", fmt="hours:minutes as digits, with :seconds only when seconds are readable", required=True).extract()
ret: 5:45
